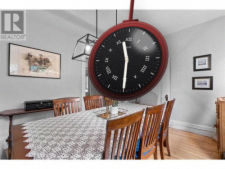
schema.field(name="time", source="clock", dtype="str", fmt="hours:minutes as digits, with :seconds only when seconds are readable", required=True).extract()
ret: 11:30
